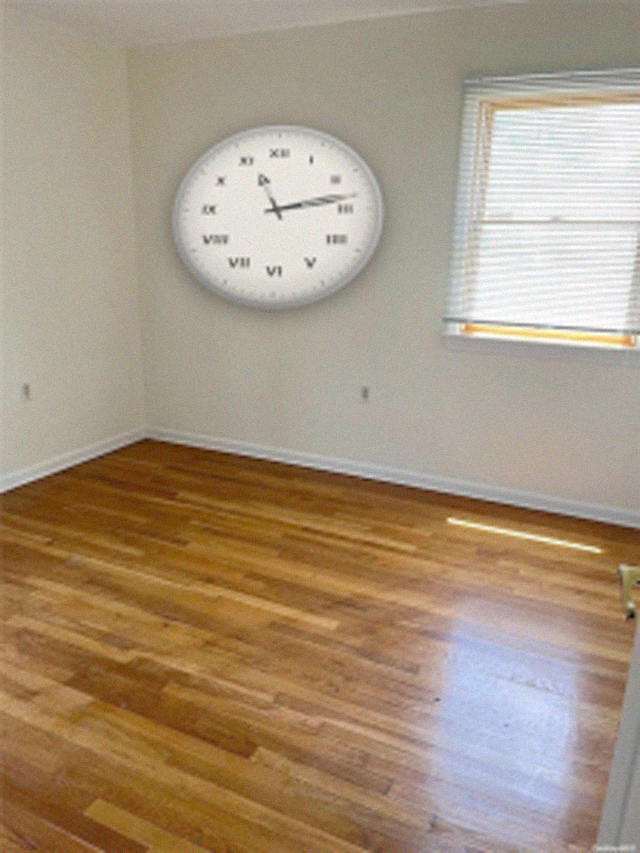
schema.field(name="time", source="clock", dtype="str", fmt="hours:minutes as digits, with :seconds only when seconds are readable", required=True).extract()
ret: 11:13
